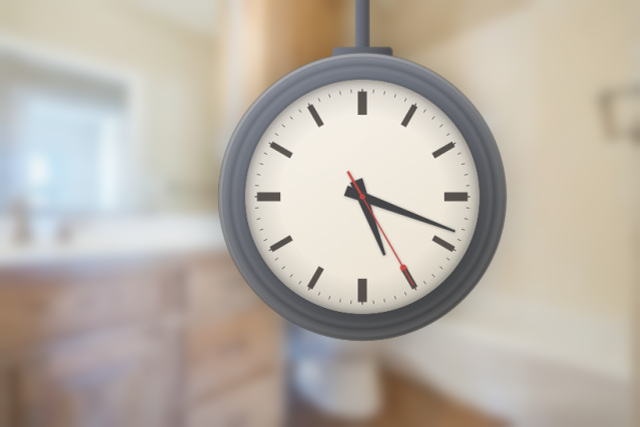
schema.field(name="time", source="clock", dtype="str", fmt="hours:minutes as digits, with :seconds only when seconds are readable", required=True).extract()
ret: 5:18:25
